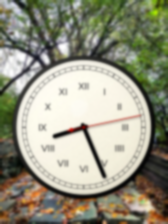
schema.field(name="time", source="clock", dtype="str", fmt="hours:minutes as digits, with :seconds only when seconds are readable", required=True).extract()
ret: 8:26:13
